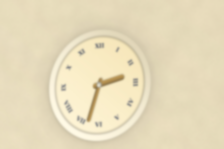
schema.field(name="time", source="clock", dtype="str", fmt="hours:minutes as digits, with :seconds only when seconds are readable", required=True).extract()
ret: 2:33
